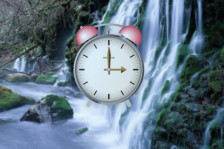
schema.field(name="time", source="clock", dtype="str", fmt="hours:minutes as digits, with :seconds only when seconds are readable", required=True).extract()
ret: 3:00
